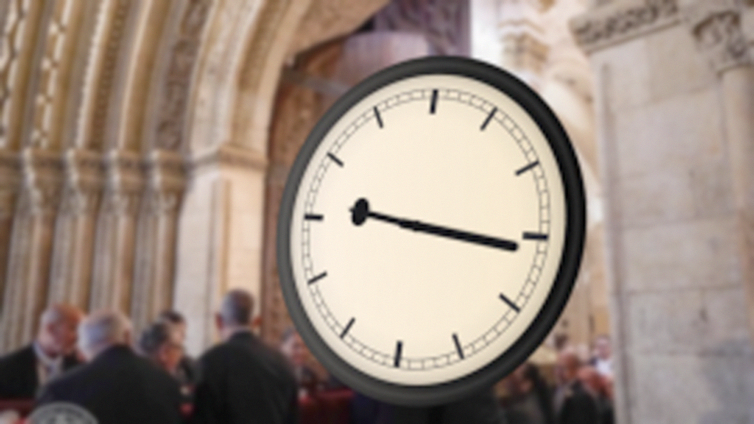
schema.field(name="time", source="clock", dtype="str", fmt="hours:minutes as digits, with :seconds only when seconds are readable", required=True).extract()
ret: 9:16
